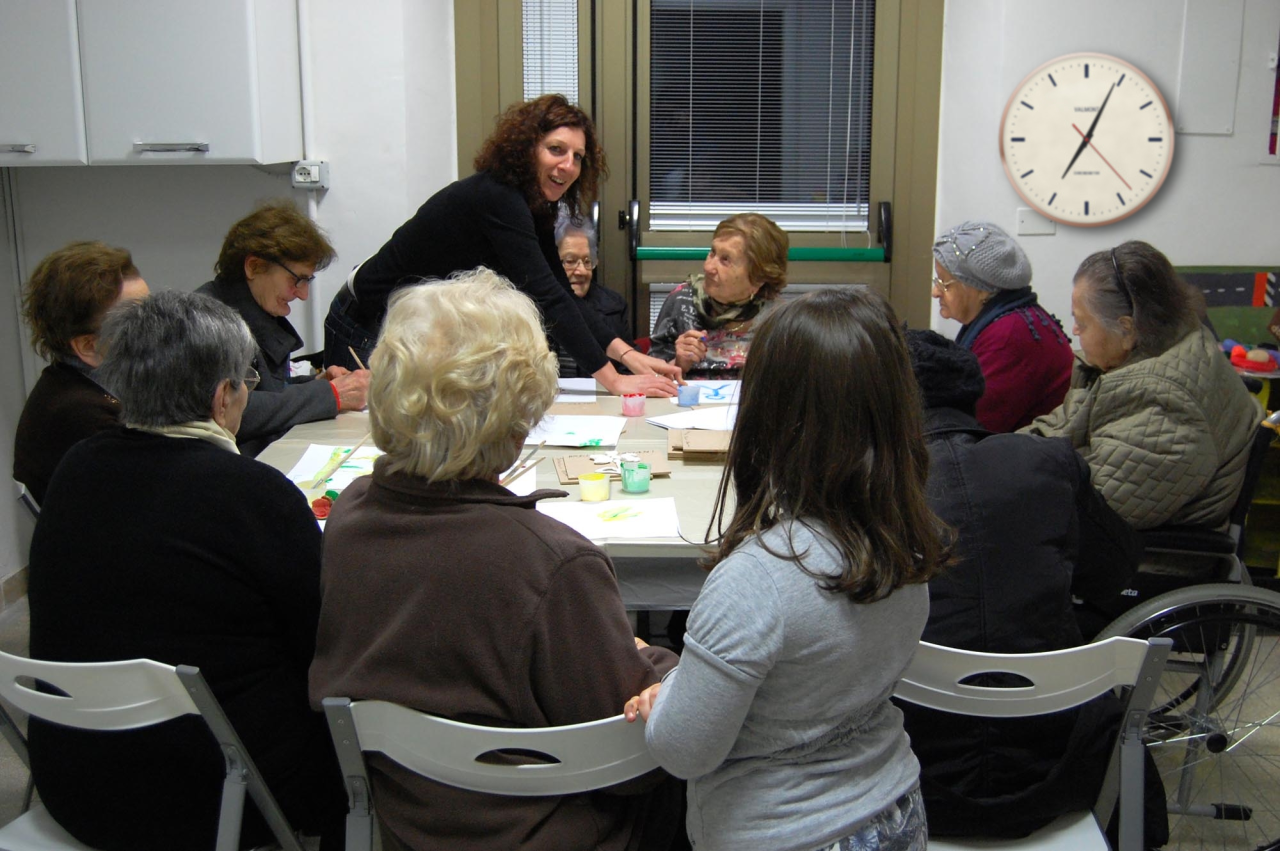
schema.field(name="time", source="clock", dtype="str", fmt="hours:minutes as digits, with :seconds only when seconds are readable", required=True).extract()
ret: 7:04:23
